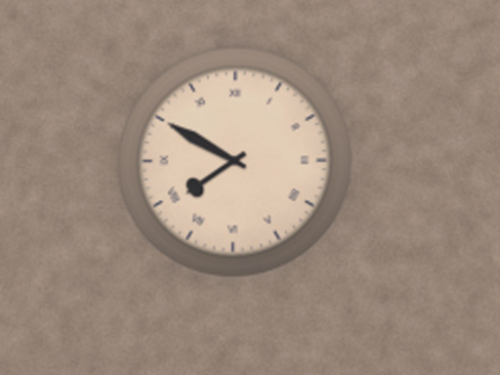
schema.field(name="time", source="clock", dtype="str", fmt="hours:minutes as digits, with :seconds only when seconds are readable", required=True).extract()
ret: 7:50
